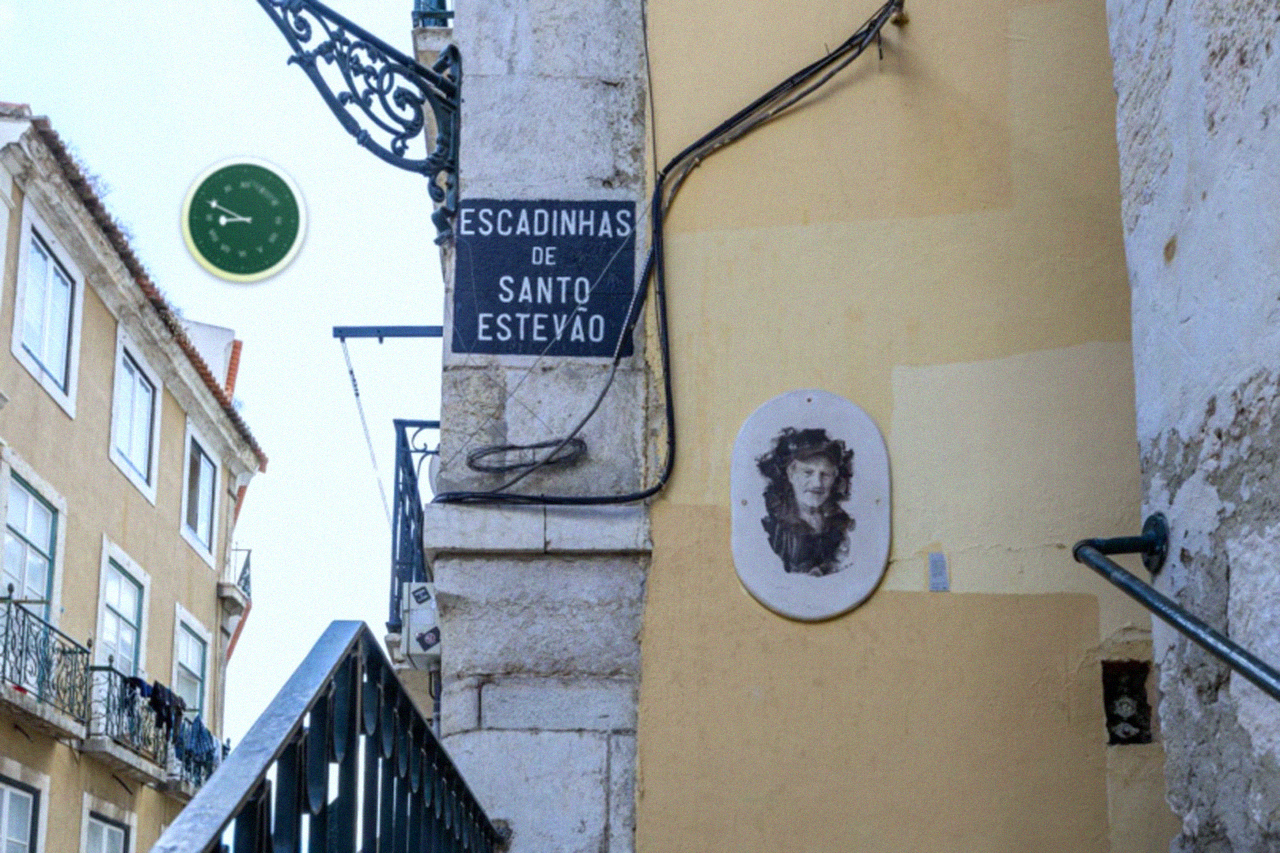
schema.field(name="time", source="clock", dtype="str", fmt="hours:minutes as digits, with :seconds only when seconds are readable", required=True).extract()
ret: 8:49
